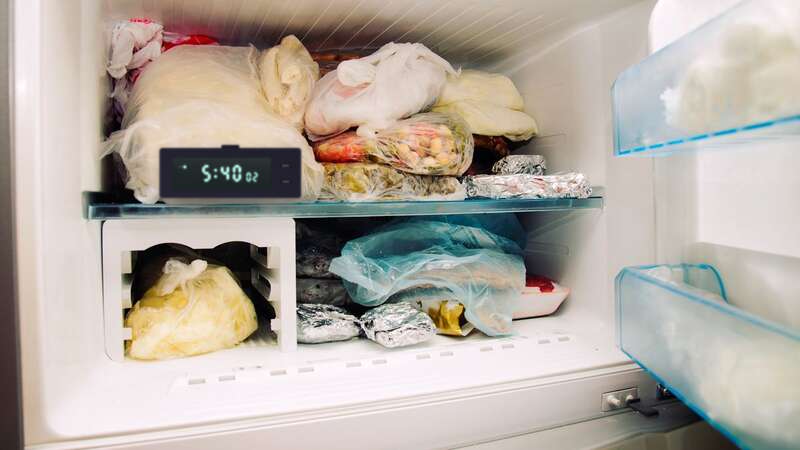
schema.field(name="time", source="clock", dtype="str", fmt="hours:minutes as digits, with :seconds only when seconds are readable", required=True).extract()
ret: 5:40
